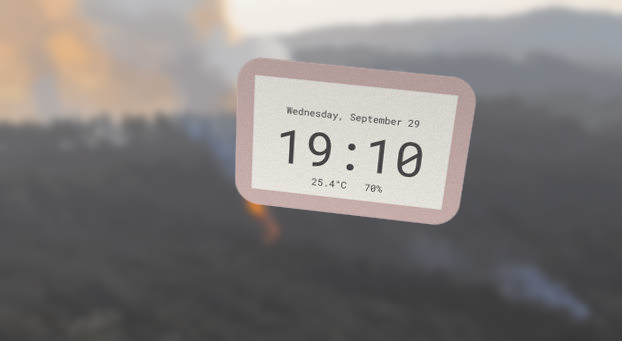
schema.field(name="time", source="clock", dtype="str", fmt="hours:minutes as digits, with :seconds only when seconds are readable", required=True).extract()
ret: 19:10
